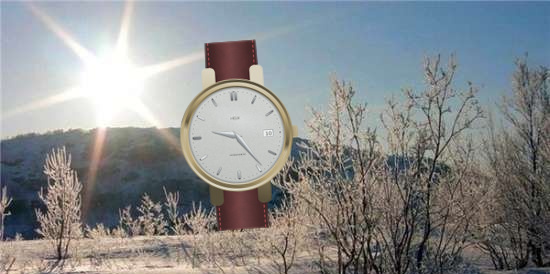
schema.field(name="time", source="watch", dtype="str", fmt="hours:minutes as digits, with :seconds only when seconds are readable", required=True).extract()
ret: 9:24
